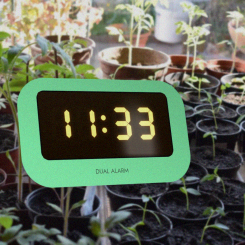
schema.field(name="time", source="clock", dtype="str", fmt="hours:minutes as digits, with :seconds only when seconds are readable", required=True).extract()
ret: 11:33
